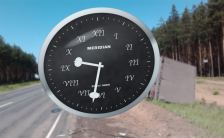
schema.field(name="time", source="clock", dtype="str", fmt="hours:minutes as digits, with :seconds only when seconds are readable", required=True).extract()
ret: 9:32
